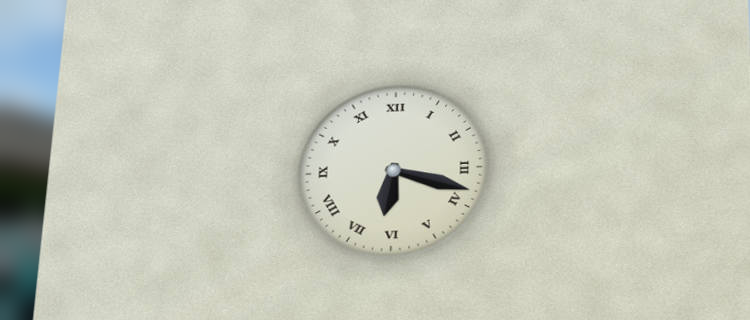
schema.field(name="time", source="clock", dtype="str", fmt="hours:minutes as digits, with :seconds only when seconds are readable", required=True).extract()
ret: 6:18
